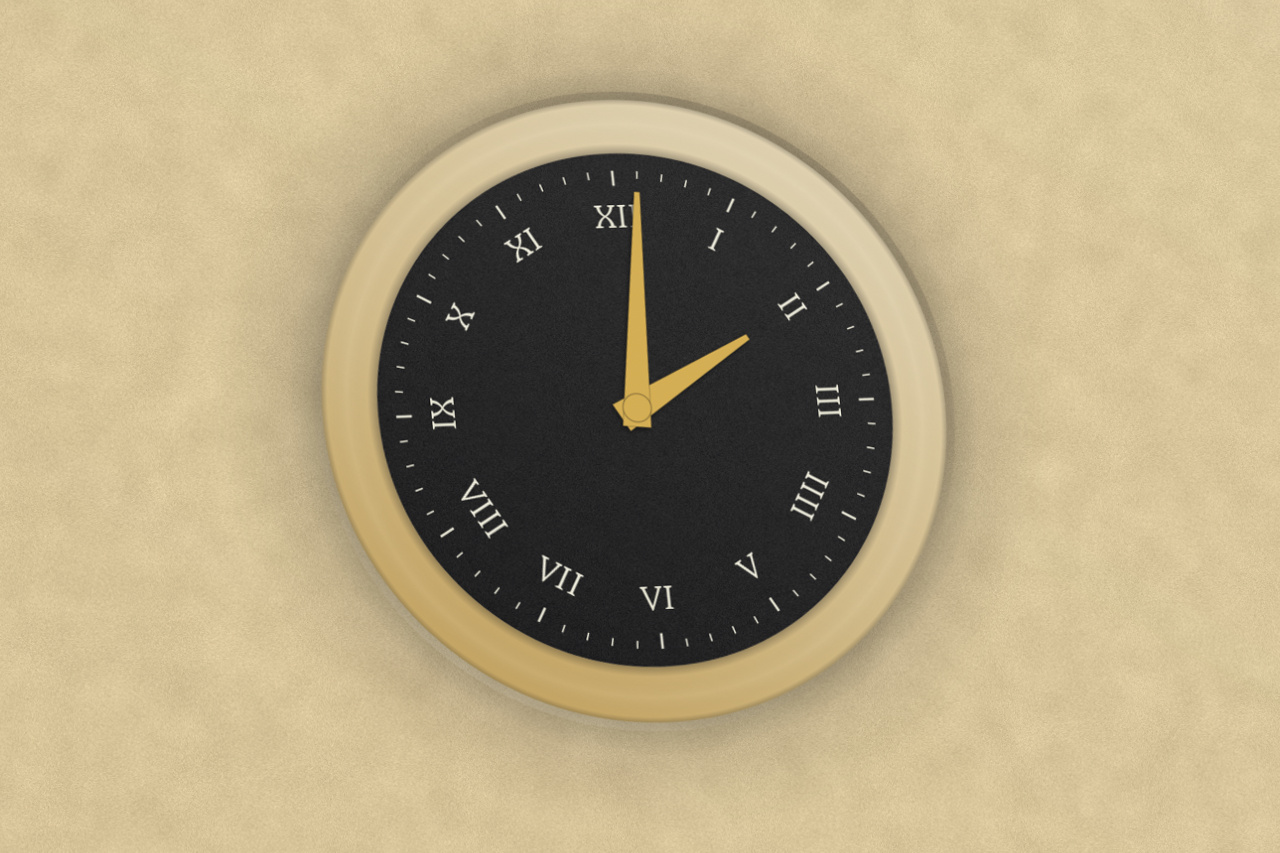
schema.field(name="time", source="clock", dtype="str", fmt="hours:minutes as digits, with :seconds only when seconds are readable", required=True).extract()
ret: 2:01
